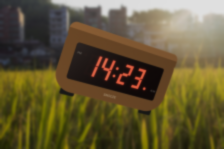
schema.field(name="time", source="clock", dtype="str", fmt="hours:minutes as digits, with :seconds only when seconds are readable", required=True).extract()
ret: 14:23
